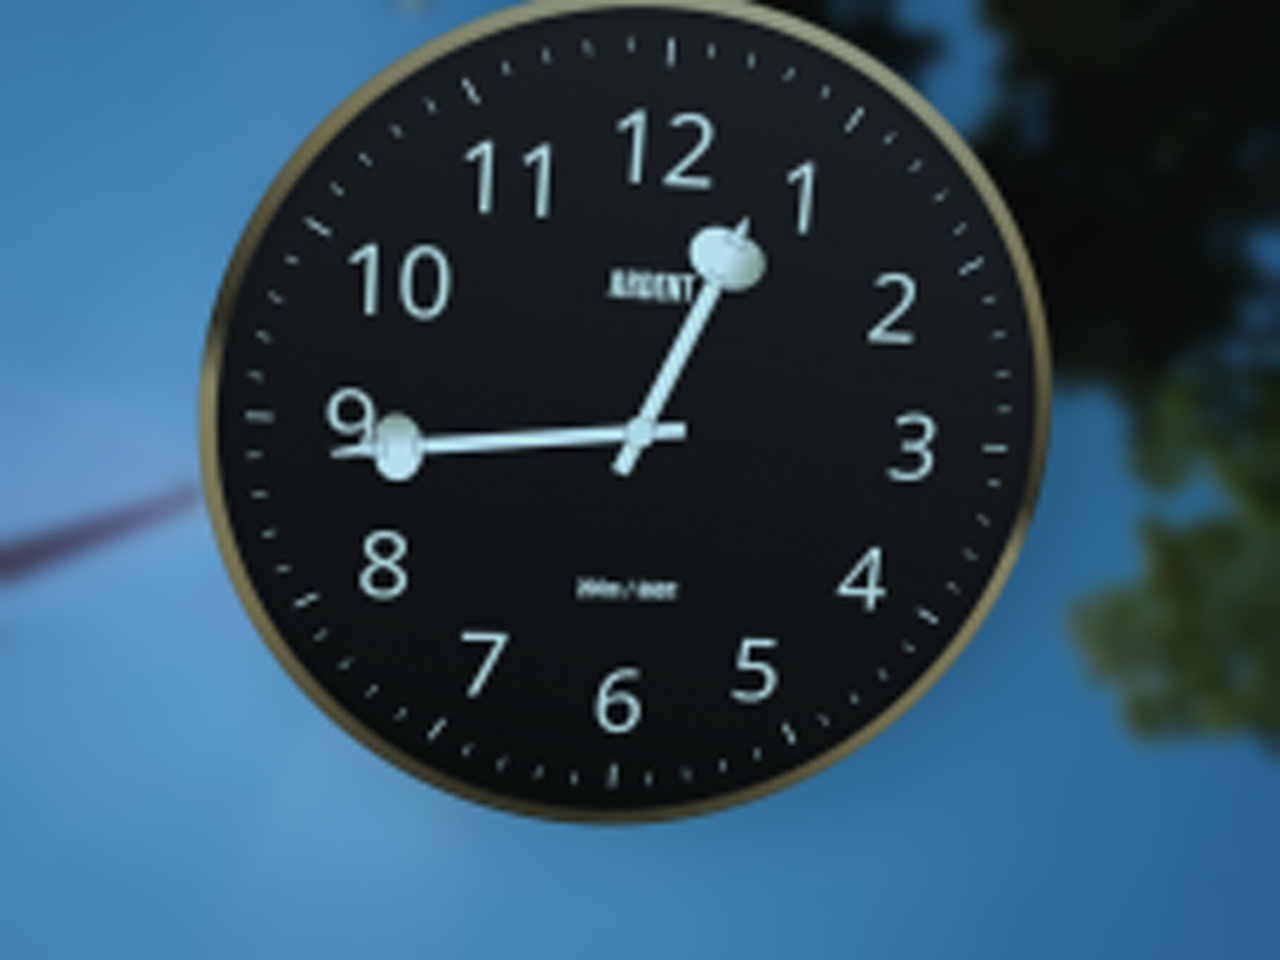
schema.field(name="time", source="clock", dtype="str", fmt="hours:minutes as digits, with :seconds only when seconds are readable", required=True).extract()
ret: 12:44
